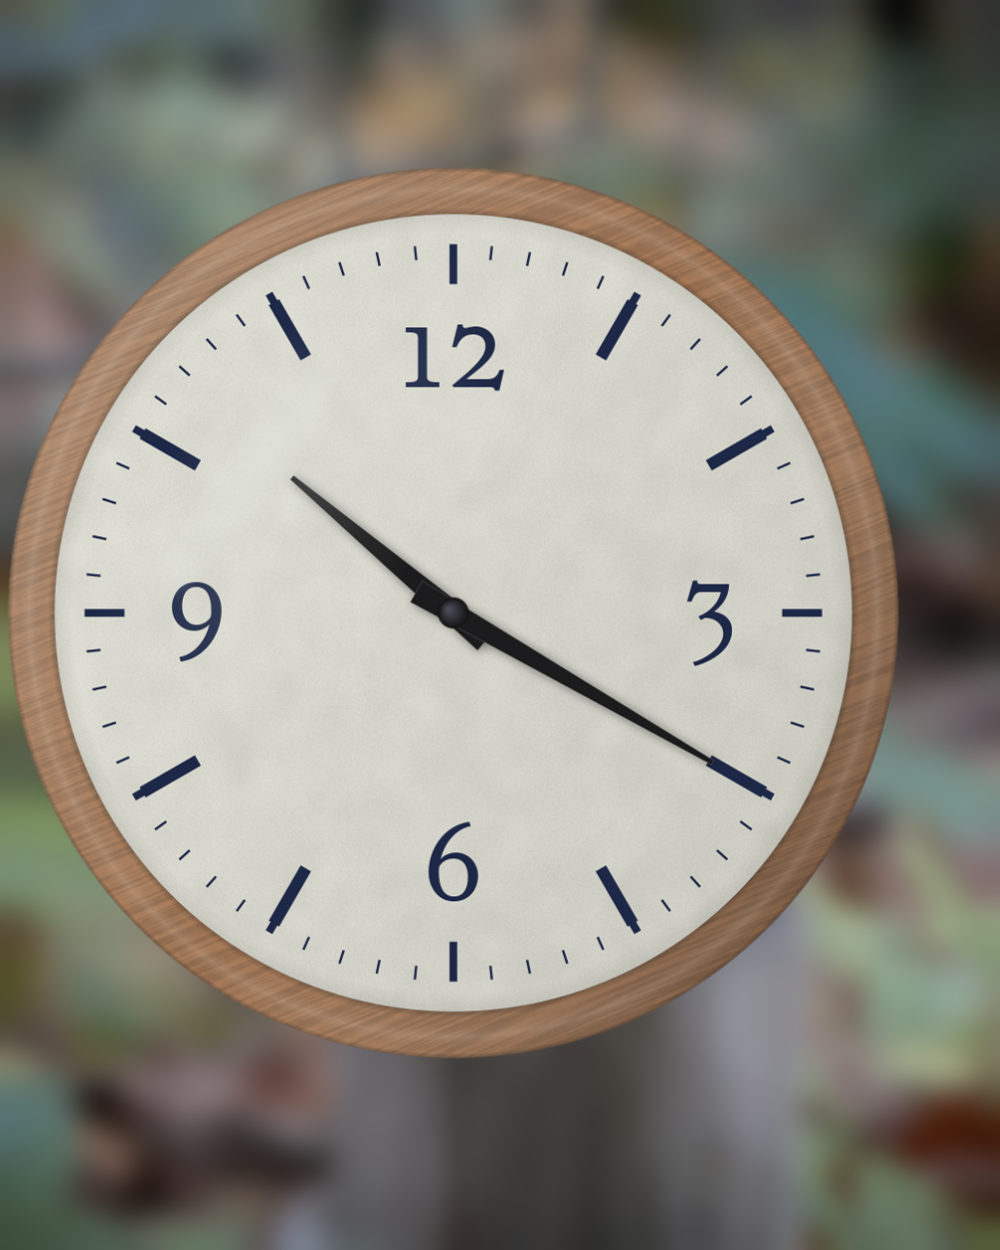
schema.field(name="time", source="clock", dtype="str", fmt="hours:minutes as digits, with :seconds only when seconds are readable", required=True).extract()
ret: 10:20
